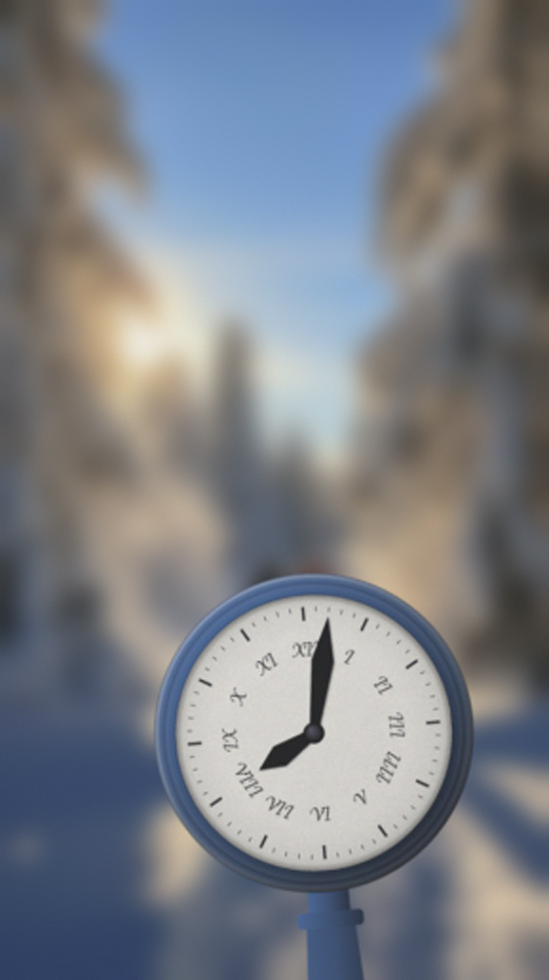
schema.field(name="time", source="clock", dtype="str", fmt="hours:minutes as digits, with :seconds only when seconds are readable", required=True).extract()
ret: 8:02
